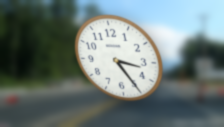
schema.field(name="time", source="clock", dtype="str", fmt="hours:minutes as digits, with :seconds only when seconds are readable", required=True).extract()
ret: 3:25
